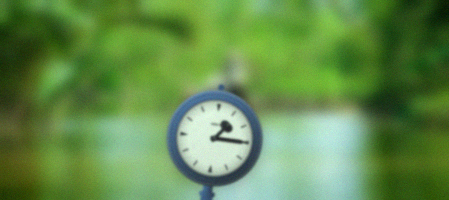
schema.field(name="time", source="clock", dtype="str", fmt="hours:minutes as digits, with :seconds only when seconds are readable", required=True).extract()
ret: 1:15
